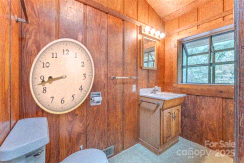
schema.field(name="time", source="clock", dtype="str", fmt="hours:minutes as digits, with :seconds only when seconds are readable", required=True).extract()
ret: 8:43
